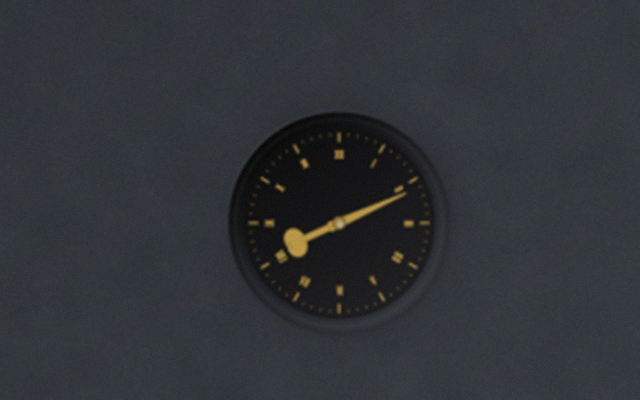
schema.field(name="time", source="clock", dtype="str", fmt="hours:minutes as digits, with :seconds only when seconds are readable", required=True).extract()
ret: 8:11
